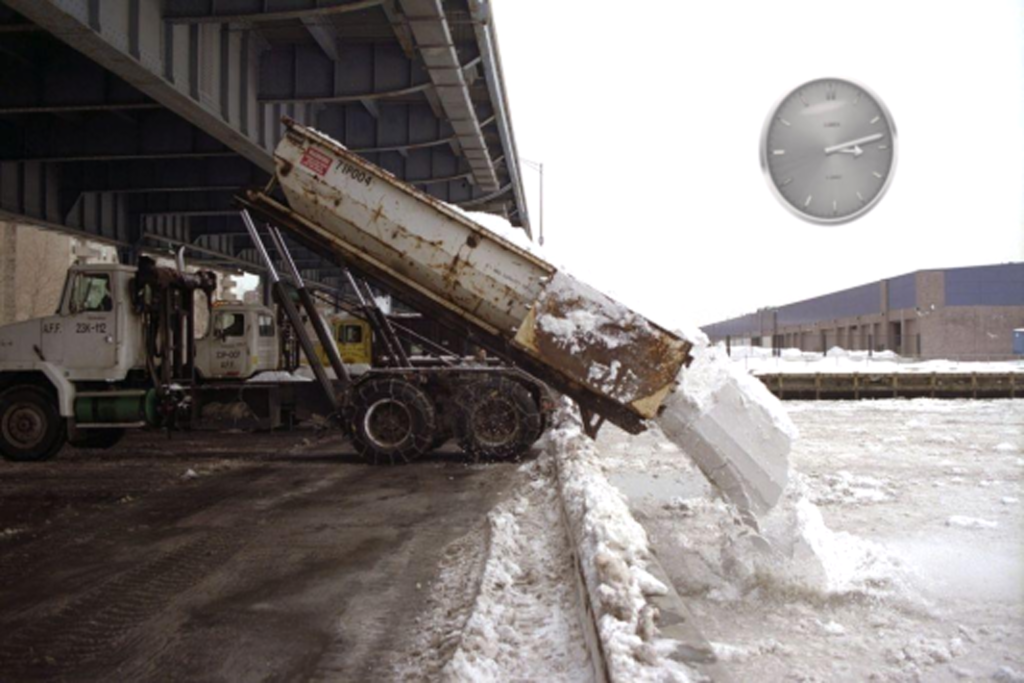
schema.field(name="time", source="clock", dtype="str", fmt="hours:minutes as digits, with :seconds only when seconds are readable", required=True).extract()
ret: 3:13
